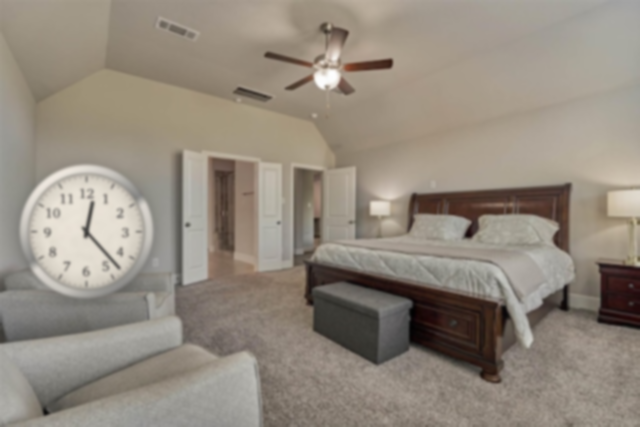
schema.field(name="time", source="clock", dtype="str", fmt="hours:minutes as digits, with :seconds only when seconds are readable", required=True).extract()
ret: 12:23
